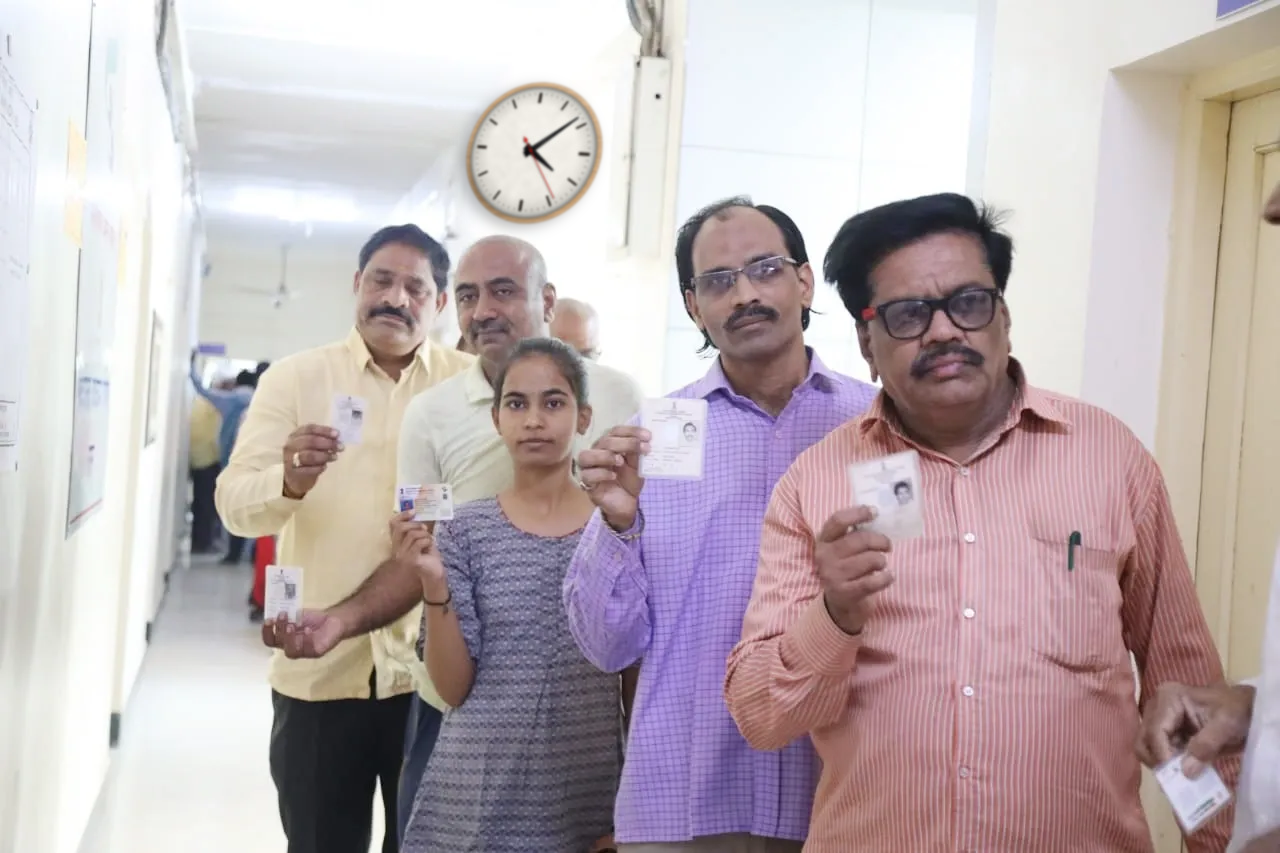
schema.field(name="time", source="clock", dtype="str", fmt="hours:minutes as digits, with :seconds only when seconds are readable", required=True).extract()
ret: 4:08:24
